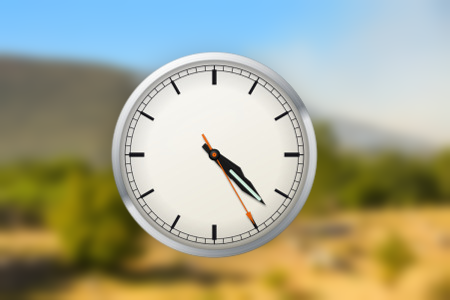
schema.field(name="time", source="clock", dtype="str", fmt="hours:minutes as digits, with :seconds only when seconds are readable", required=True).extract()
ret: 4:22:25
